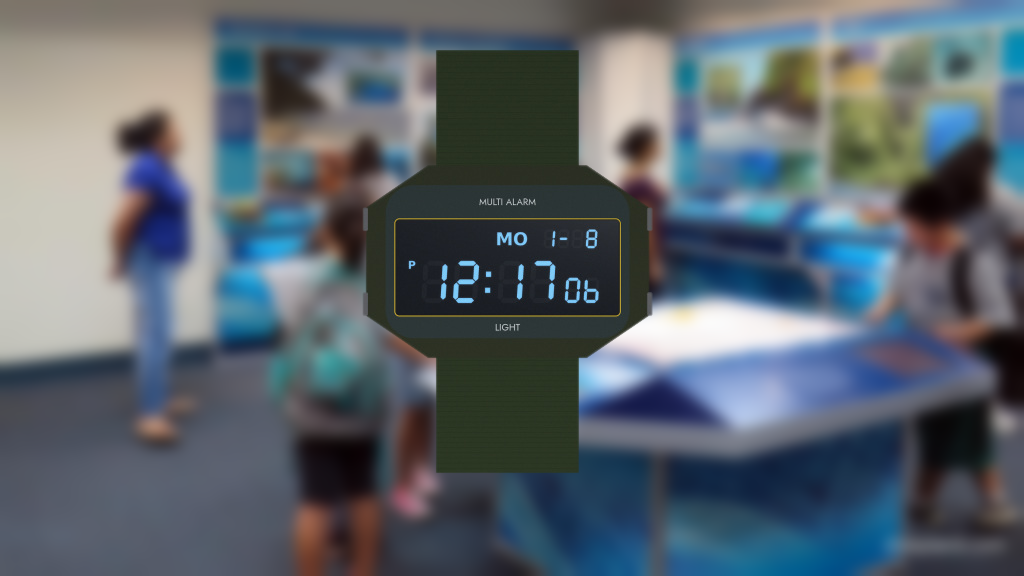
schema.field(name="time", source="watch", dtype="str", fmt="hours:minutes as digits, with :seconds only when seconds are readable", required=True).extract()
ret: 12:17:06
